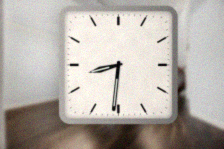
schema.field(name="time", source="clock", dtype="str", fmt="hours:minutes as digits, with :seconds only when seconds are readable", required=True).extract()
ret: 8:31
